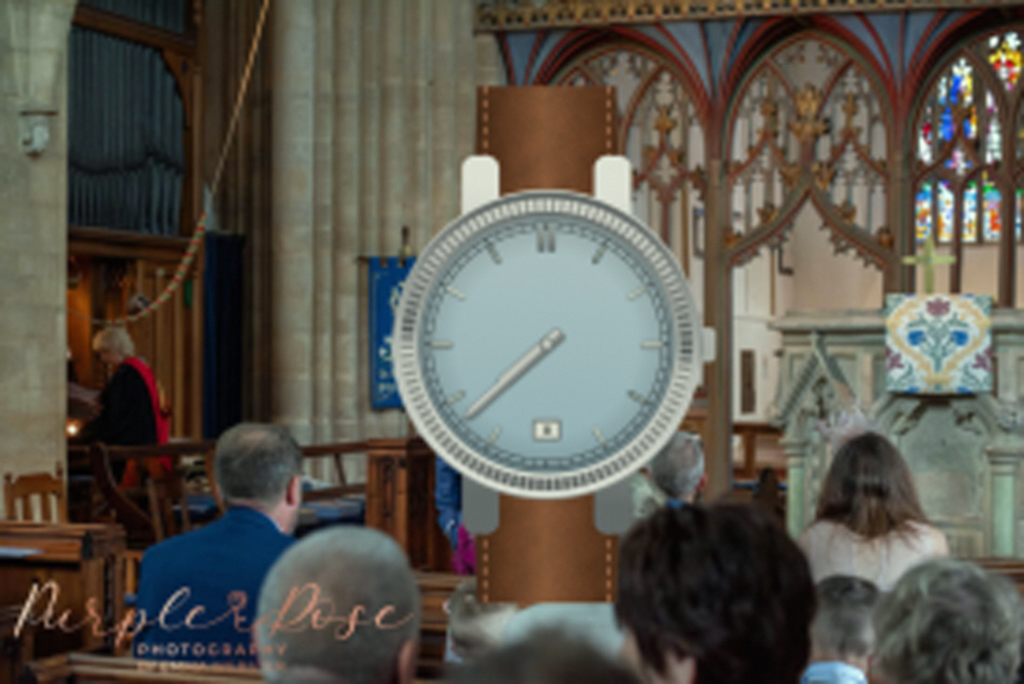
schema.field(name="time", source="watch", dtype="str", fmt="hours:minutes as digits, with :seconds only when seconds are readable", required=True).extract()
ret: 7:38
